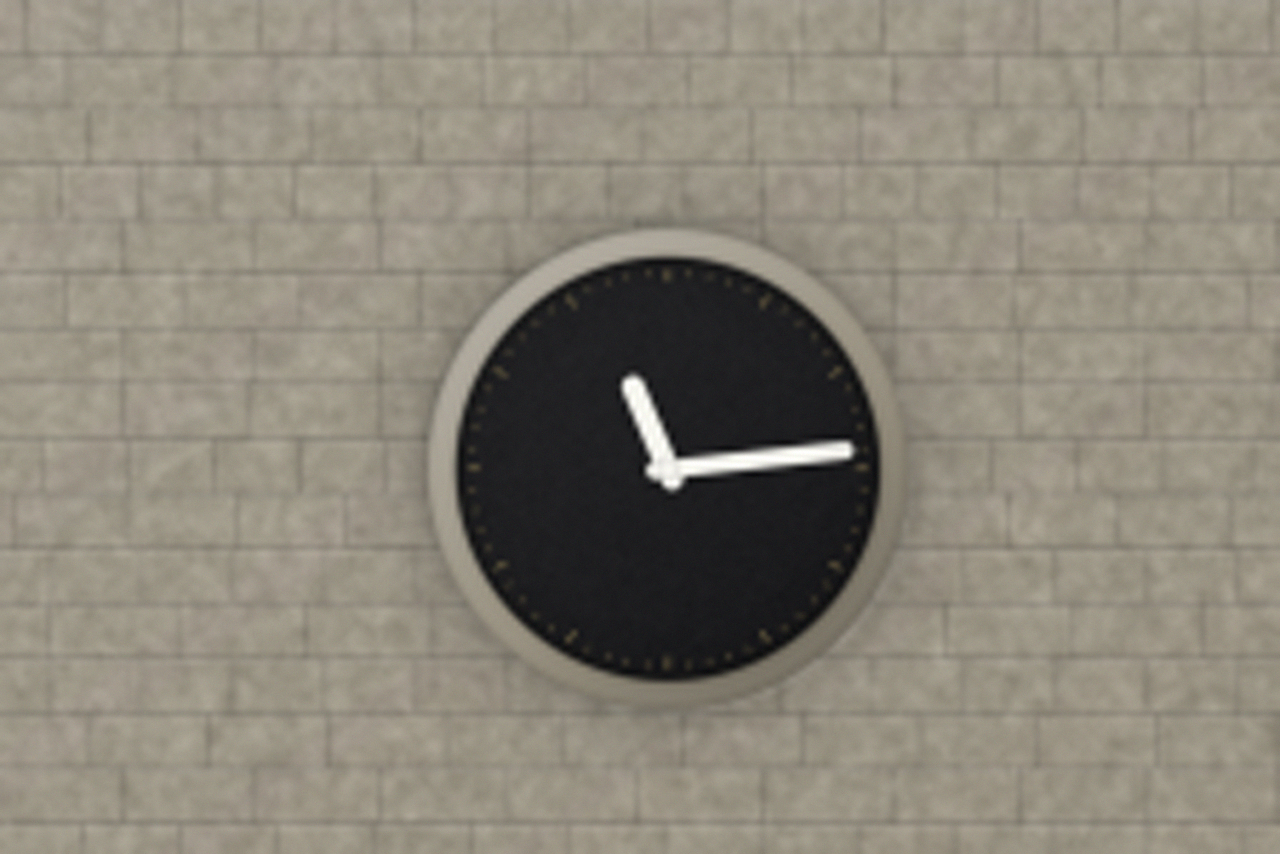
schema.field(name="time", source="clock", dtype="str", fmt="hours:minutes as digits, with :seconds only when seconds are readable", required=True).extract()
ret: 11:14
